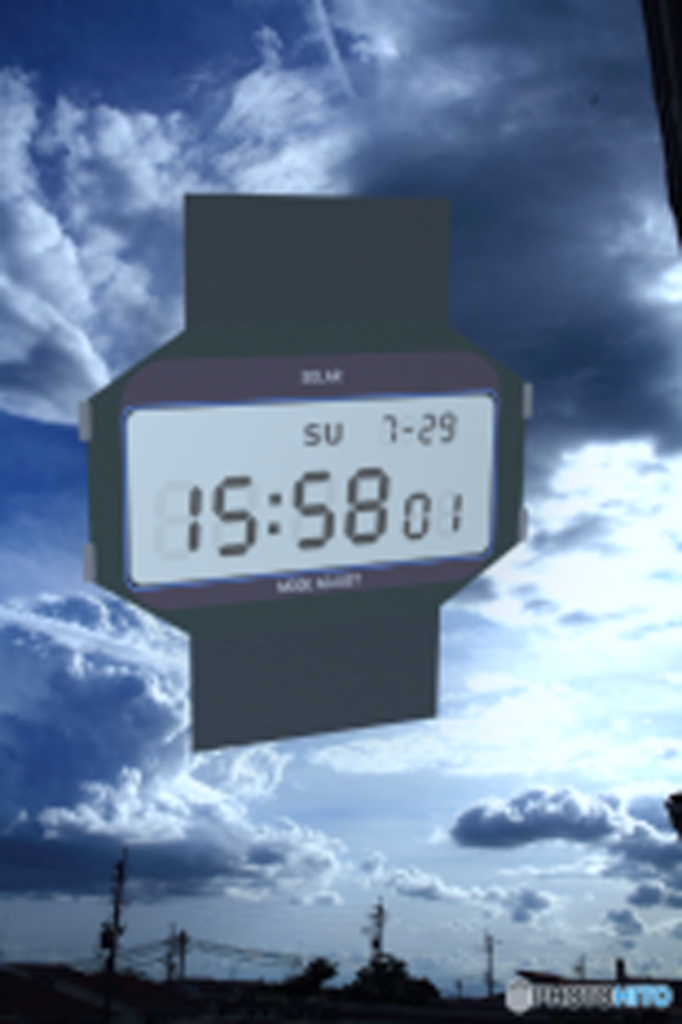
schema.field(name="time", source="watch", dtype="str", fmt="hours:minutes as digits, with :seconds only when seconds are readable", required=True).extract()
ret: 15:58:01
